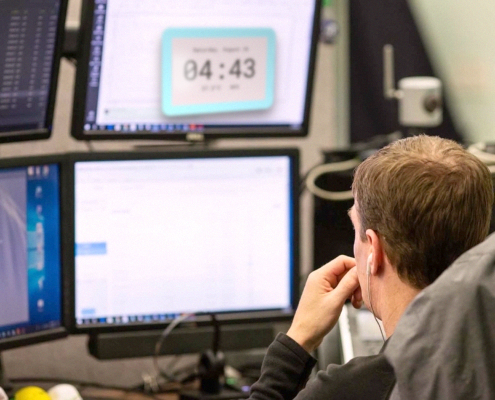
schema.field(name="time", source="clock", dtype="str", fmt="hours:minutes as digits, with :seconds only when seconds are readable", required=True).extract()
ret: 4:43
